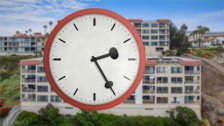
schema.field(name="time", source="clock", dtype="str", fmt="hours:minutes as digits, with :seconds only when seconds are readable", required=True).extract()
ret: 2:25
